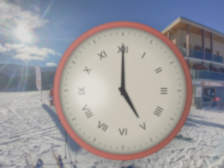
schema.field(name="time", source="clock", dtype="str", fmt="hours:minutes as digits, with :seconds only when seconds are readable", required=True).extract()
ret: 5:00
